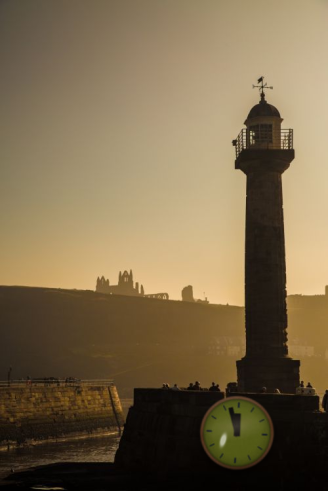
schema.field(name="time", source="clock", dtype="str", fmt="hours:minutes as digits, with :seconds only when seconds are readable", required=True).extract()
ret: 11:57
